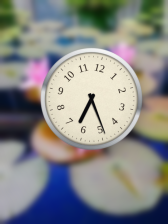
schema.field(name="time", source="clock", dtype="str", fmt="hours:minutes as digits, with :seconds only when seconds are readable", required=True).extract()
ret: 6:24
